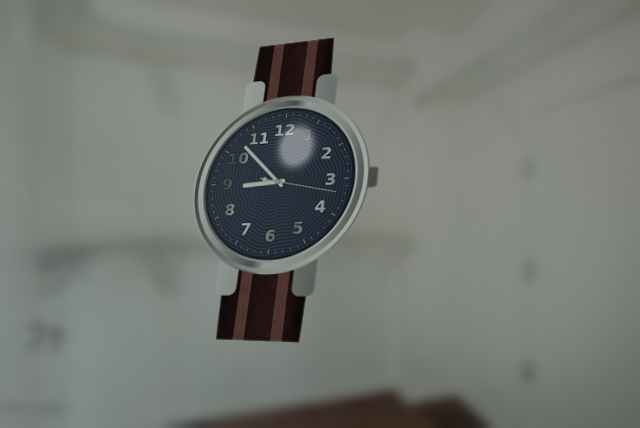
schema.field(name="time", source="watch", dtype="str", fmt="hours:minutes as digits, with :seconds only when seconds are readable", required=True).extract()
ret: 8:52:17
